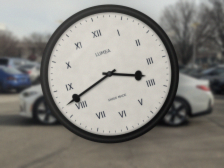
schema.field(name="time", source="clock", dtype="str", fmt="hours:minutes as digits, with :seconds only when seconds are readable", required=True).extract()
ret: 3:42
